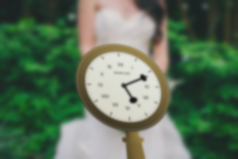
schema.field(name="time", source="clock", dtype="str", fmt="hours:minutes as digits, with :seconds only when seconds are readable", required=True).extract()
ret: 5:11
